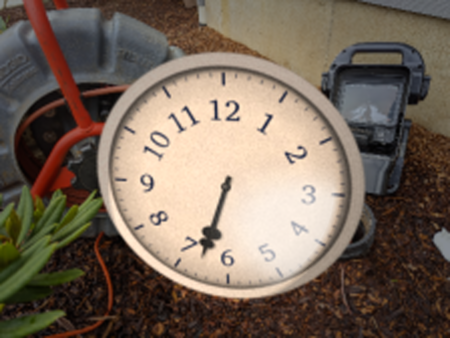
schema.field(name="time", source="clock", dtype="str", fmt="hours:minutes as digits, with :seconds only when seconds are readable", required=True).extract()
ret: 6:33
